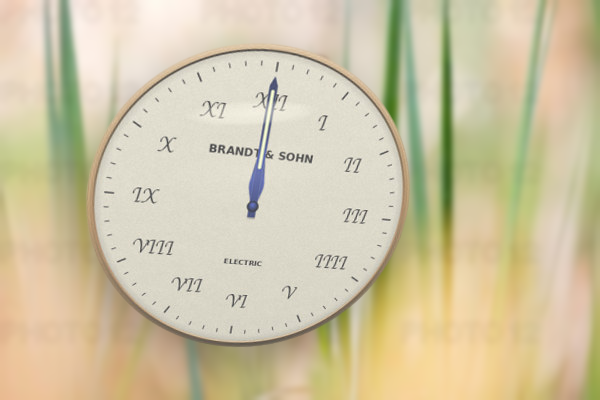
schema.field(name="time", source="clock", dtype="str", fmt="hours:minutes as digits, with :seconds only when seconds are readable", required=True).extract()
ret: 12:00
